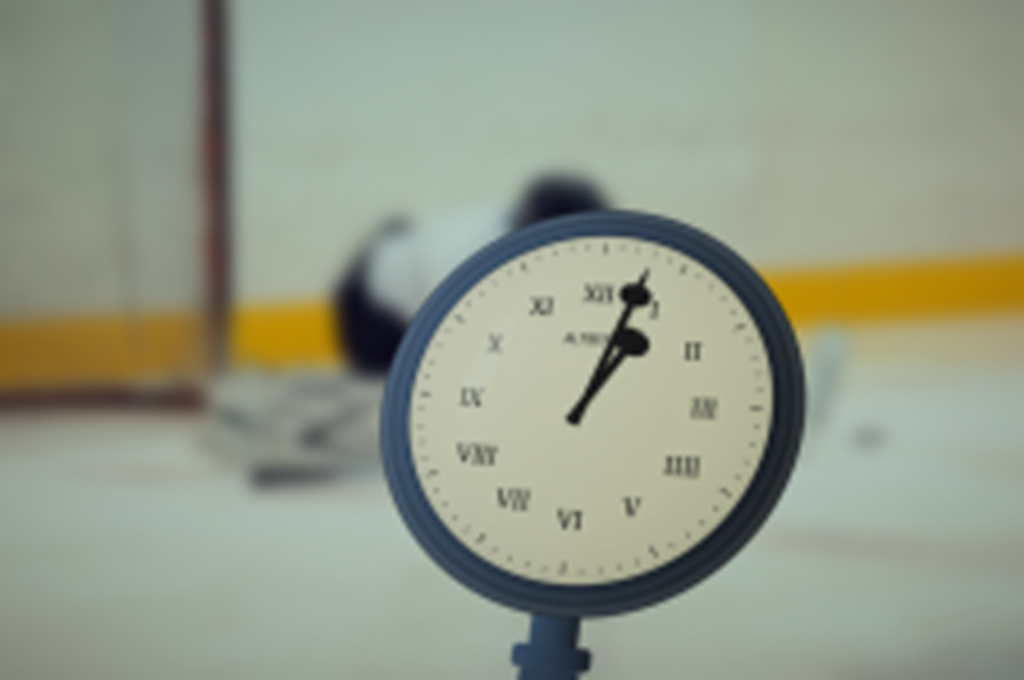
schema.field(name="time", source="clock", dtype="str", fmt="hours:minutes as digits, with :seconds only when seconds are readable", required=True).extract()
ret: 1:03
